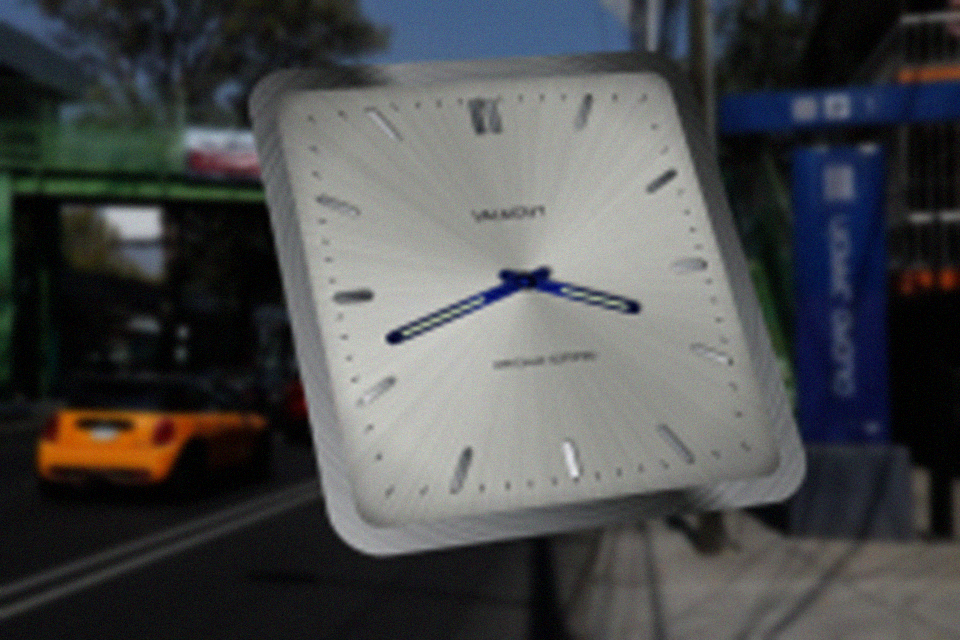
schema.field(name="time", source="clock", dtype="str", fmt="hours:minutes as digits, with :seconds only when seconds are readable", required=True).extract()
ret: 3:42
